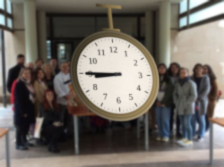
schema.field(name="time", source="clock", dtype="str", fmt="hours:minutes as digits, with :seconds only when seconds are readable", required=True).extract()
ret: 8:45
